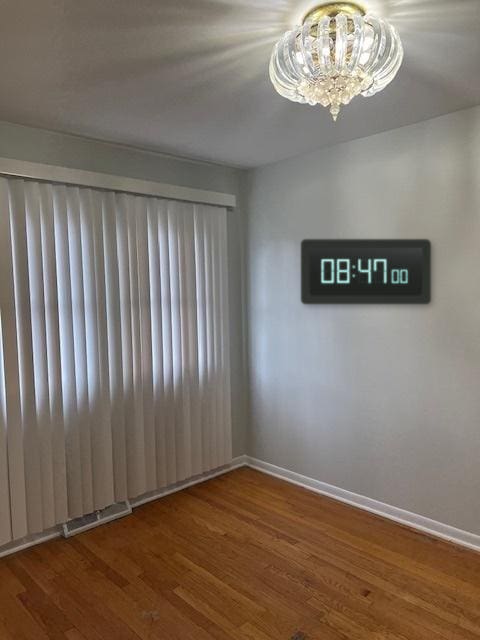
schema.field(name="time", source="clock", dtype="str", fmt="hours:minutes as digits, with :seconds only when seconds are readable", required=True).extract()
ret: 8:47:00
